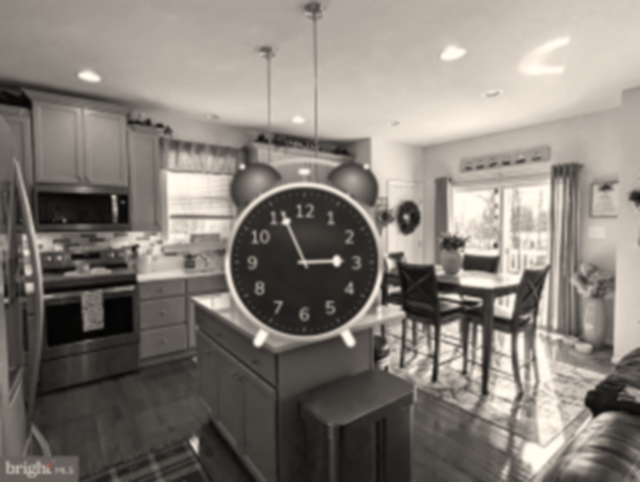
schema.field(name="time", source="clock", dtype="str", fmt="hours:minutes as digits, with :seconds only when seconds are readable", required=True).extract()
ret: 2:56
